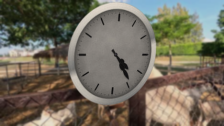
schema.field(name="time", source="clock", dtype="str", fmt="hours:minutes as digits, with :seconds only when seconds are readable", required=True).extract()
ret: 4:24
